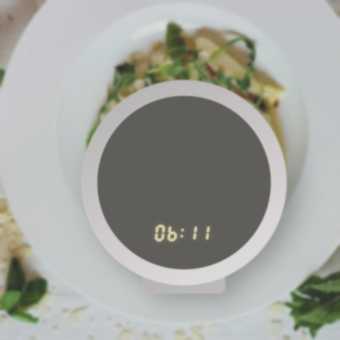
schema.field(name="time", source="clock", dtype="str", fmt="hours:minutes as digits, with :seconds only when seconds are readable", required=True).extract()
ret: 6:11
